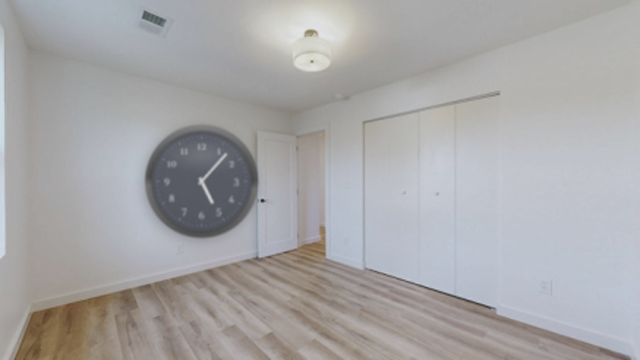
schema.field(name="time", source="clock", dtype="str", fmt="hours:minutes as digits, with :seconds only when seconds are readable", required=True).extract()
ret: 5:07
